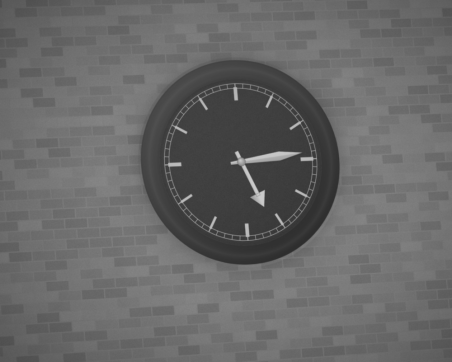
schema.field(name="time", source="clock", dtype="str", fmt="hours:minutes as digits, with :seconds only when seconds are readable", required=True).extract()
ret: 5:14
